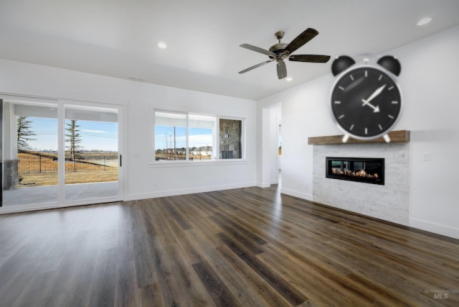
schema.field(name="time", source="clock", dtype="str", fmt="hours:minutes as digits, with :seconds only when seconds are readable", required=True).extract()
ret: 4:08
